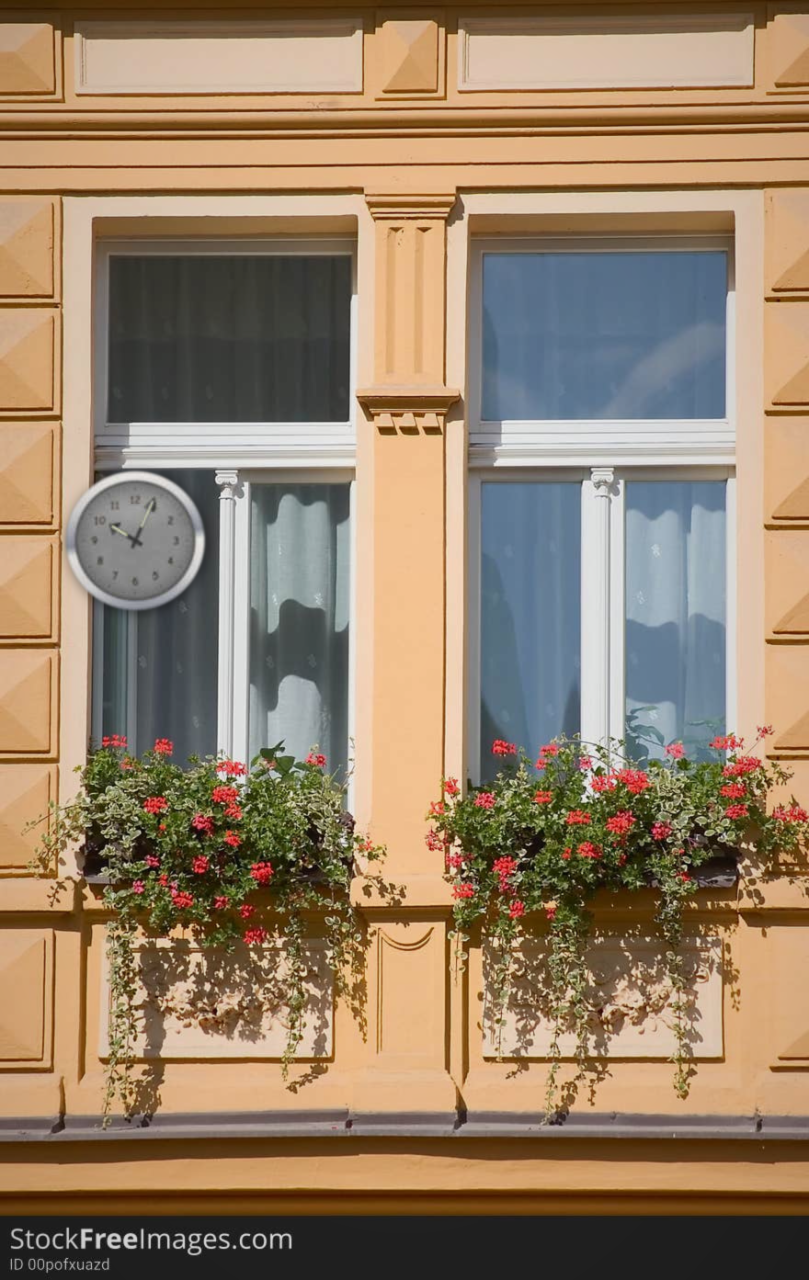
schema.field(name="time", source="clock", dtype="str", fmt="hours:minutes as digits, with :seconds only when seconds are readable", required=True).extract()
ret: 10:04
